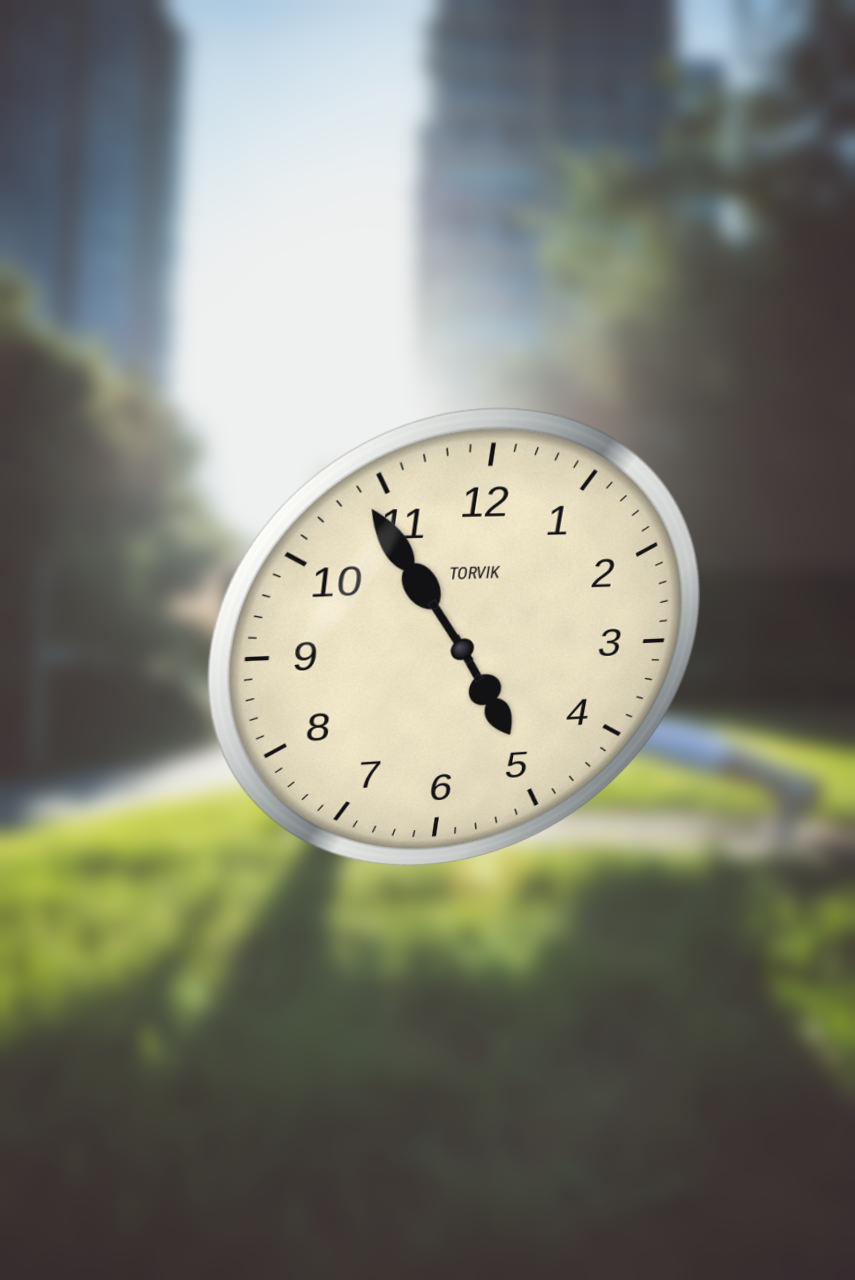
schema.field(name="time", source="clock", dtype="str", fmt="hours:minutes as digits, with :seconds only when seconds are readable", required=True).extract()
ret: 4:54
